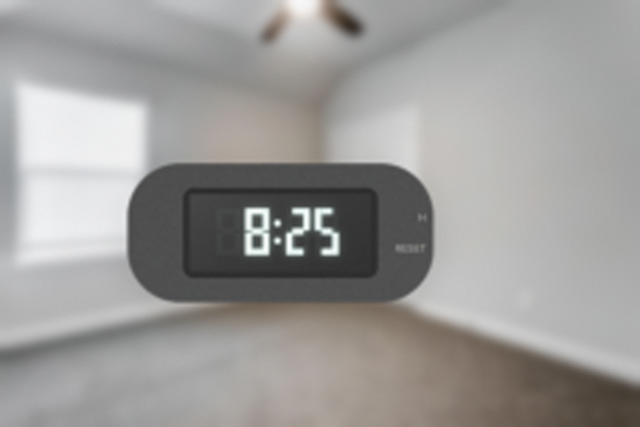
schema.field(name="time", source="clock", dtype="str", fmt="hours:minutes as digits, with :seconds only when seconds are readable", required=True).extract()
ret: 8:25
